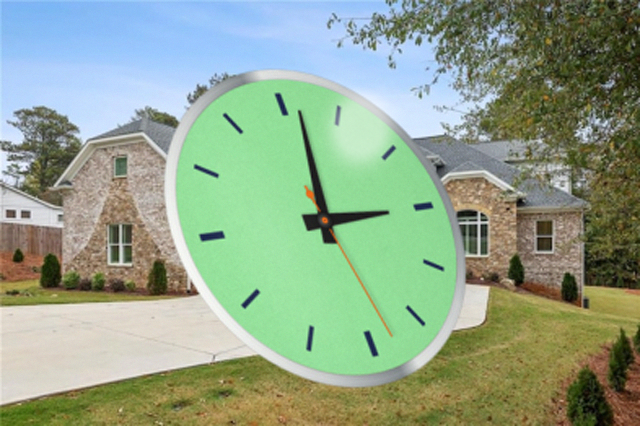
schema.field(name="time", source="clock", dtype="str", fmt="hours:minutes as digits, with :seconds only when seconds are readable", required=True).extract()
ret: 3:01:28
